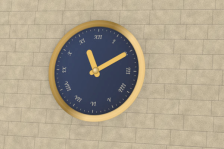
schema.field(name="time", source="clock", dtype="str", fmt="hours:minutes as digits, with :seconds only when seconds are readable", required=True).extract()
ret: 11:10
